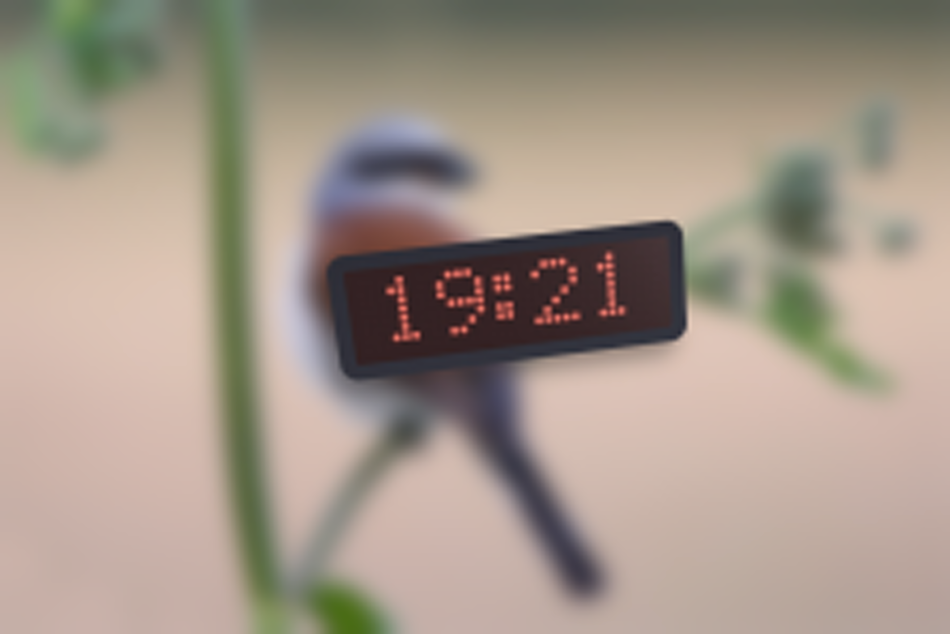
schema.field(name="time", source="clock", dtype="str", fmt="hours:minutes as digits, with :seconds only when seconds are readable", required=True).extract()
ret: 19:21
